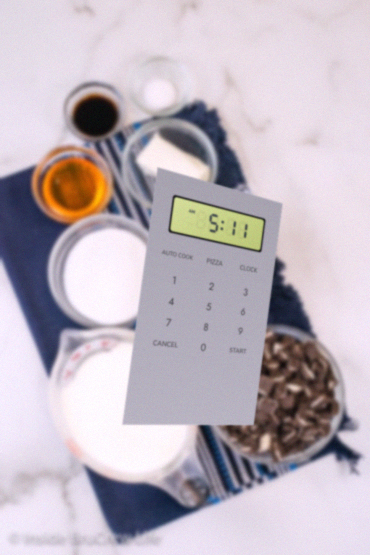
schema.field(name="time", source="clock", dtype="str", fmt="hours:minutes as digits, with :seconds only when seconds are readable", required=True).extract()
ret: 5:11
